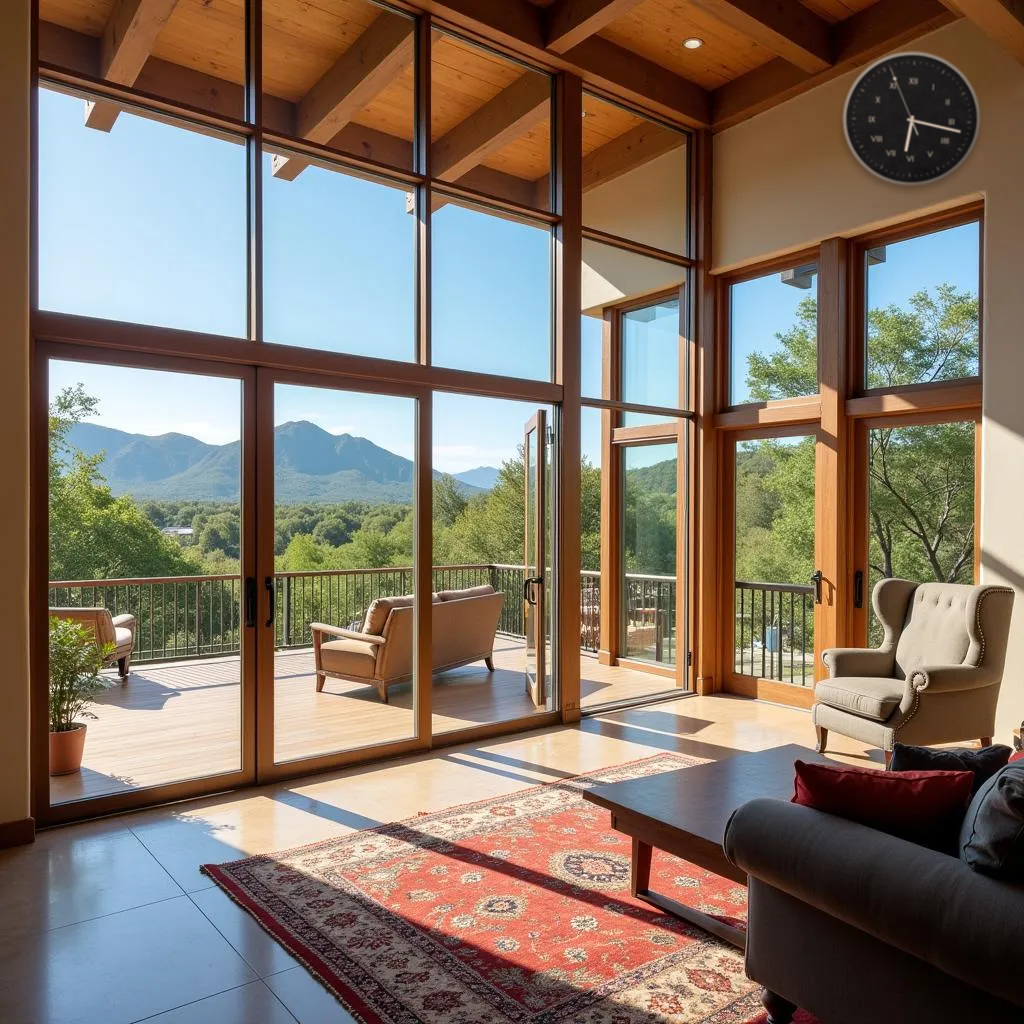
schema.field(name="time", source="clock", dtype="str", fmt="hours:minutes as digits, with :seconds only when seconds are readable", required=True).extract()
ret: 6:16:56
